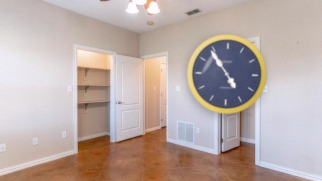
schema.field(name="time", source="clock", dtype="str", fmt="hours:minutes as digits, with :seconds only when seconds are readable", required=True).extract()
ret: 4:54
